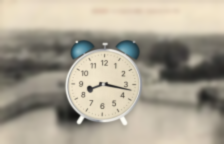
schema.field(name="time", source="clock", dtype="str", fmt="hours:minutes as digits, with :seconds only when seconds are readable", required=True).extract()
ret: 8:17
